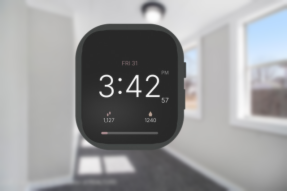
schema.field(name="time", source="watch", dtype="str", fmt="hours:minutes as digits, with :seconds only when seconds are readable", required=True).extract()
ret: 3:42
